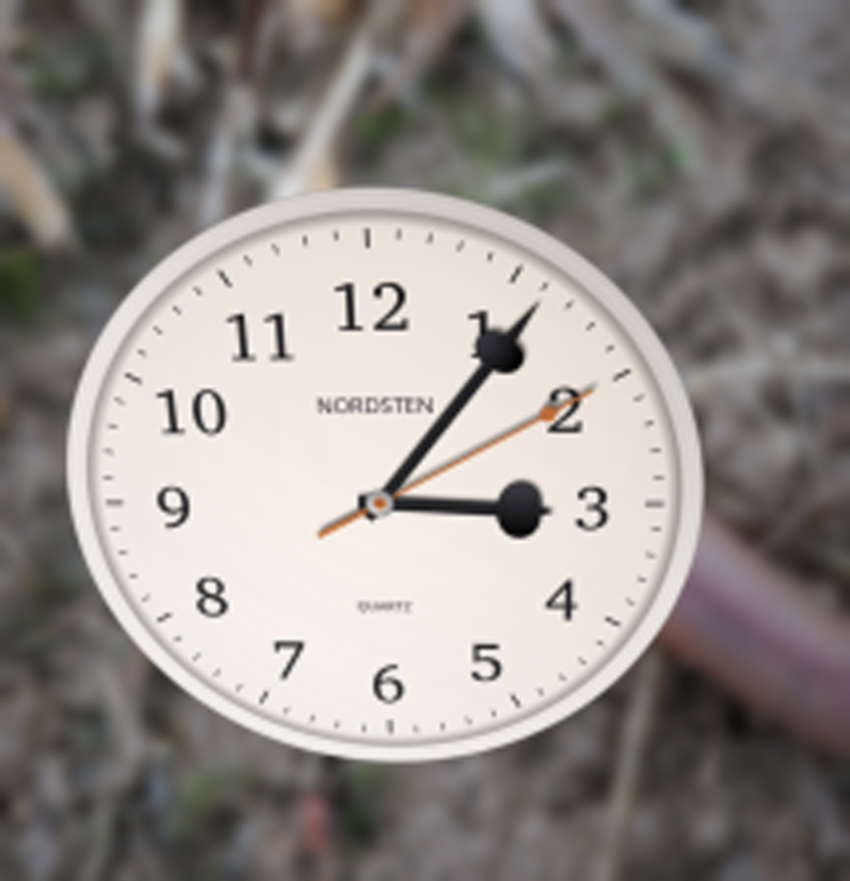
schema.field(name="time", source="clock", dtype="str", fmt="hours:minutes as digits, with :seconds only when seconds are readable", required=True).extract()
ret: 3:06:10
